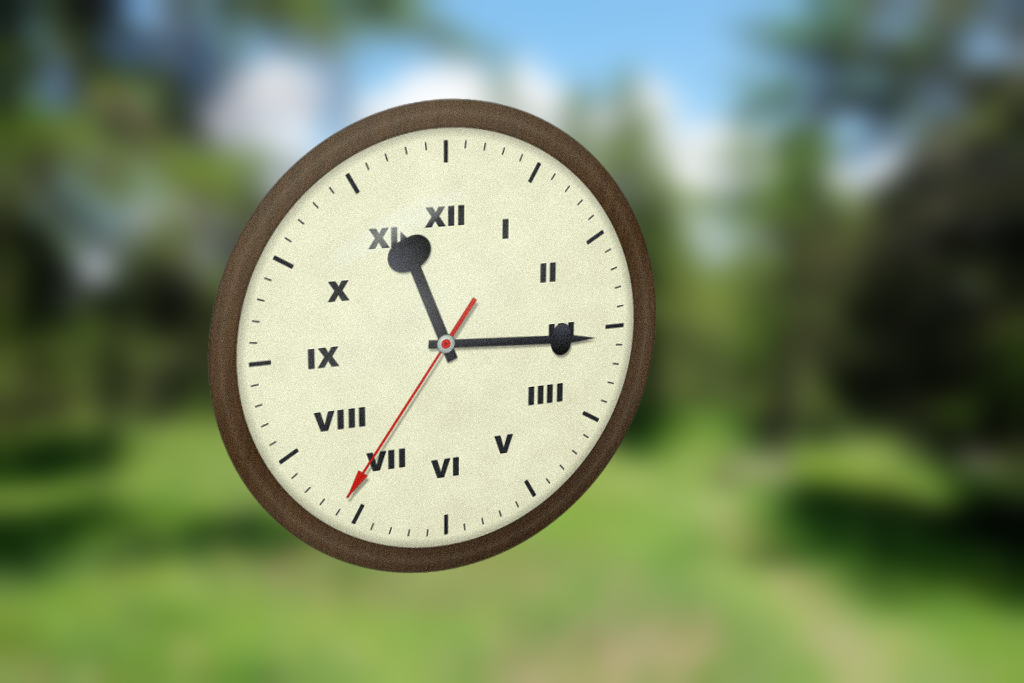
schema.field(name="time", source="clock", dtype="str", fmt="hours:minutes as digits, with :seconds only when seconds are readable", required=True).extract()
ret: 11:15:36
